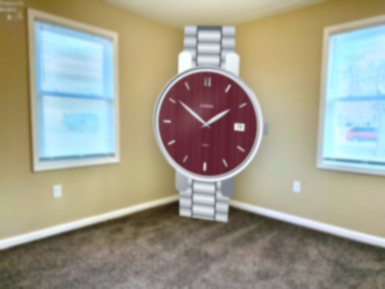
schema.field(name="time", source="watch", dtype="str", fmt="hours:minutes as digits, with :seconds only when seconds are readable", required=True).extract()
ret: 1:51
